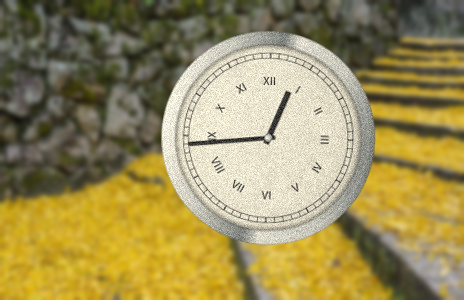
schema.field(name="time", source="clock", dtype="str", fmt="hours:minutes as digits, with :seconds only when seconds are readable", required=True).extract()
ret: 12:44
